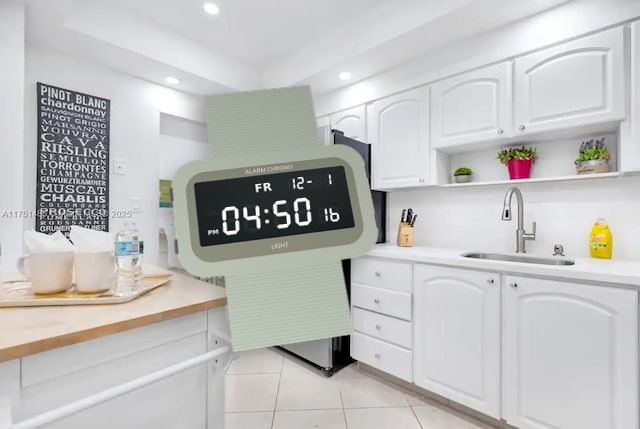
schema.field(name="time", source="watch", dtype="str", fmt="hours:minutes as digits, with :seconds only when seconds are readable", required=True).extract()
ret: 4:50:16
